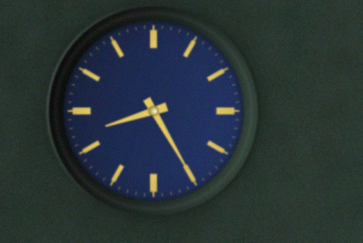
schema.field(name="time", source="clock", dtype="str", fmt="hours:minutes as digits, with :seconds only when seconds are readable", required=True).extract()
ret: 8:25
